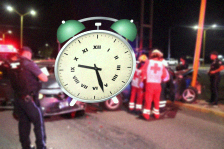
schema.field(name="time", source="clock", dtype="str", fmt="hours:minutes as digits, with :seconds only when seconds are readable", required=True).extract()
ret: 9:27
